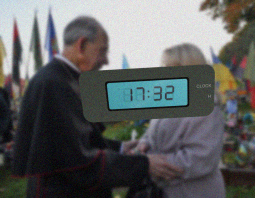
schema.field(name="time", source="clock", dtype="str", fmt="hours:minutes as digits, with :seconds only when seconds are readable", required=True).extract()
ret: 17:32
